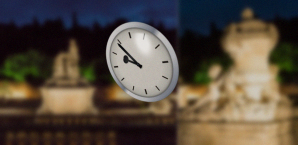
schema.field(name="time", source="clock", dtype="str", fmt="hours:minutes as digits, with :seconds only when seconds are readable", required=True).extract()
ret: 9:54
